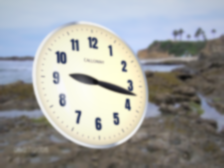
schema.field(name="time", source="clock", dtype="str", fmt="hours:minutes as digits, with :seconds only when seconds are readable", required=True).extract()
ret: 9:17
